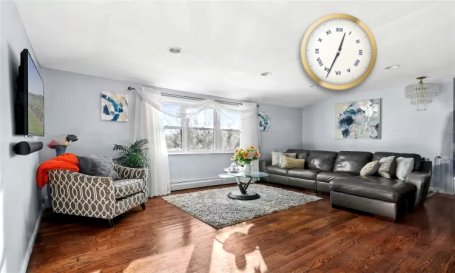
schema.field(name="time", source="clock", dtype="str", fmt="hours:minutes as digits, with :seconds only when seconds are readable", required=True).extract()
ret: 12:34
